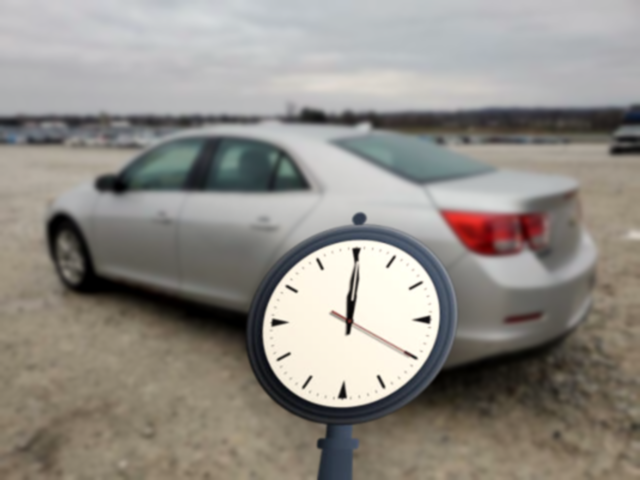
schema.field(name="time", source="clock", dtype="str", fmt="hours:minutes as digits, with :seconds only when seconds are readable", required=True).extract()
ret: 12:00:20
